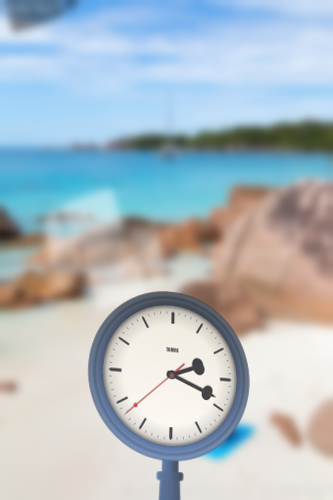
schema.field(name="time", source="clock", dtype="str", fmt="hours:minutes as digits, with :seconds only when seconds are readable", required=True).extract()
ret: 2:18:38
